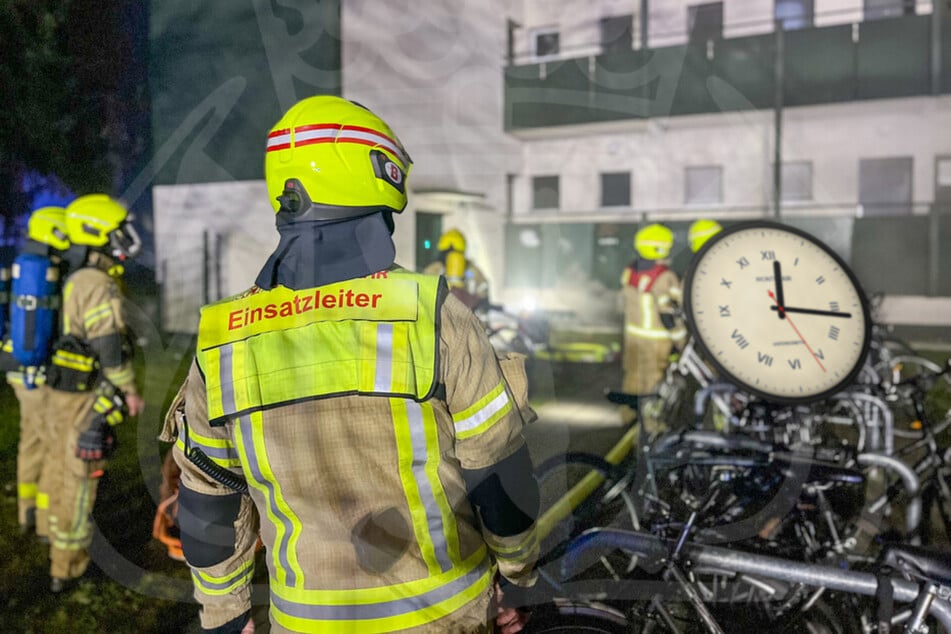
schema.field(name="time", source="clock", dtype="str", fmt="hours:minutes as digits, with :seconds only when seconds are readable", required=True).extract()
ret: 12:16:26
